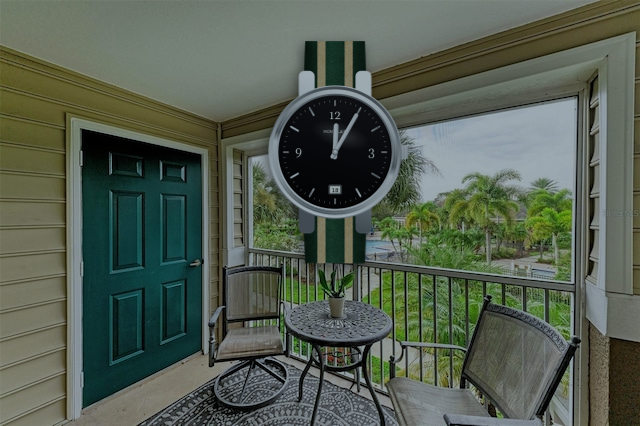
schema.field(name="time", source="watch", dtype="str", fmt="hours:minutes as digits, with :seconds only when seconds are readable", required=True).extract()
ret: 12:05
